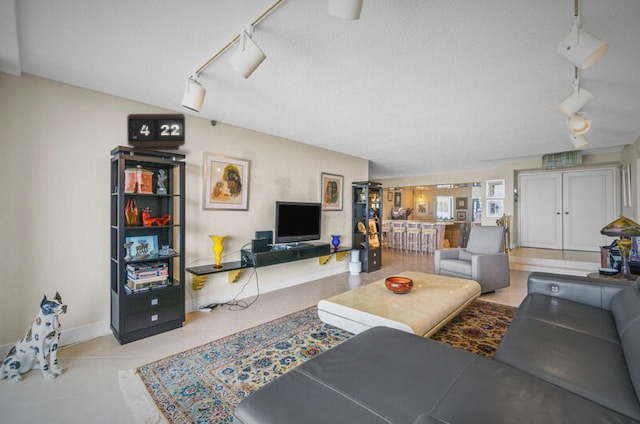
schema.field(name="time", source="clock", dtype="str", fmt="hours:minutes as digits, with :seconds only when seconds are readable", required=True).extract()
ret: 4:22
